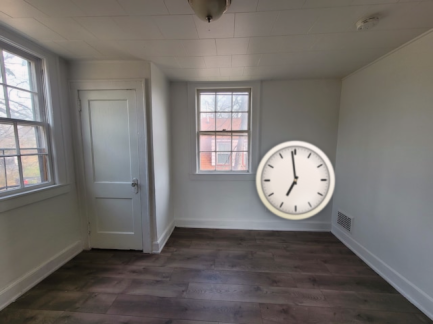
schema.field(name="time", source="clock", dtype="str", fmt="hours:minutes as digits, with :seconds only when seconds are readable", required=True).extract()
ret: 6:59
